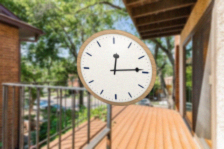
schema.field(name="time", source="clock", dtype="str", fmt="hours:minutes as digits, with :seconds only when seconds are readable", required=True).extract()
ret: 12:14
